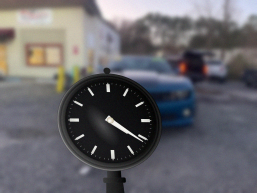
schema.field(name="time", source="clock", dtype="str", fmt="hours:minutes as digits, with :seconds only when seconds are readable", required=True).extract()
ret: 4:21
